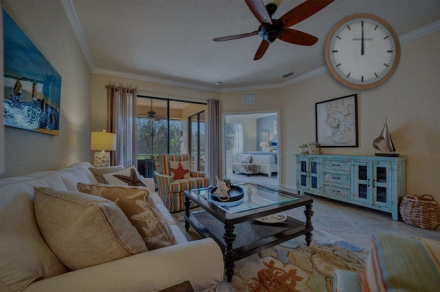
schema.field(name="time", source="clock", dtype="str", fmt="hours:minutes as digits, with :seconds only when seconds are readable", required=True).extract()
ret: 12:00
